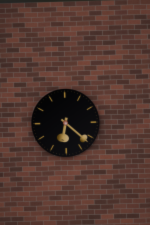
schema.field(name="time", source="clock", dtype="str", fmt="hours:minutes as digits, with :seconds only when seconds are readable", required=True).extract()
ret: 6:22
